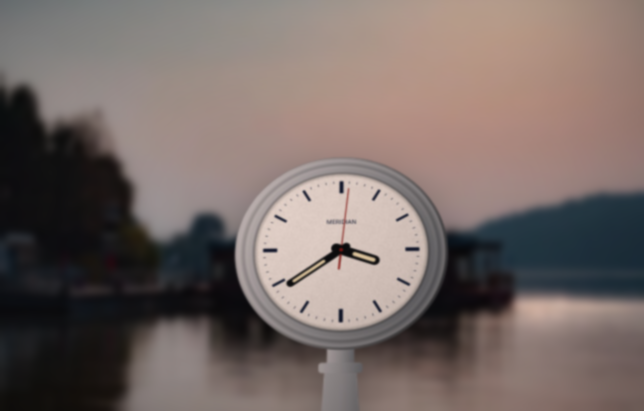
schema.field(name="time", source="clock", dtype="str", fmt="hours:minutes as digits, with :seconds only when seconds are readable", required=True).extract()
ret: 3:39:01
